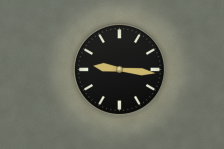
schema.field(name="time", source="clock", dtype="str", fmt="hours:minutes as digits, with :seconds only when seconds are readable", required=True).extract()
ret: 9:16
